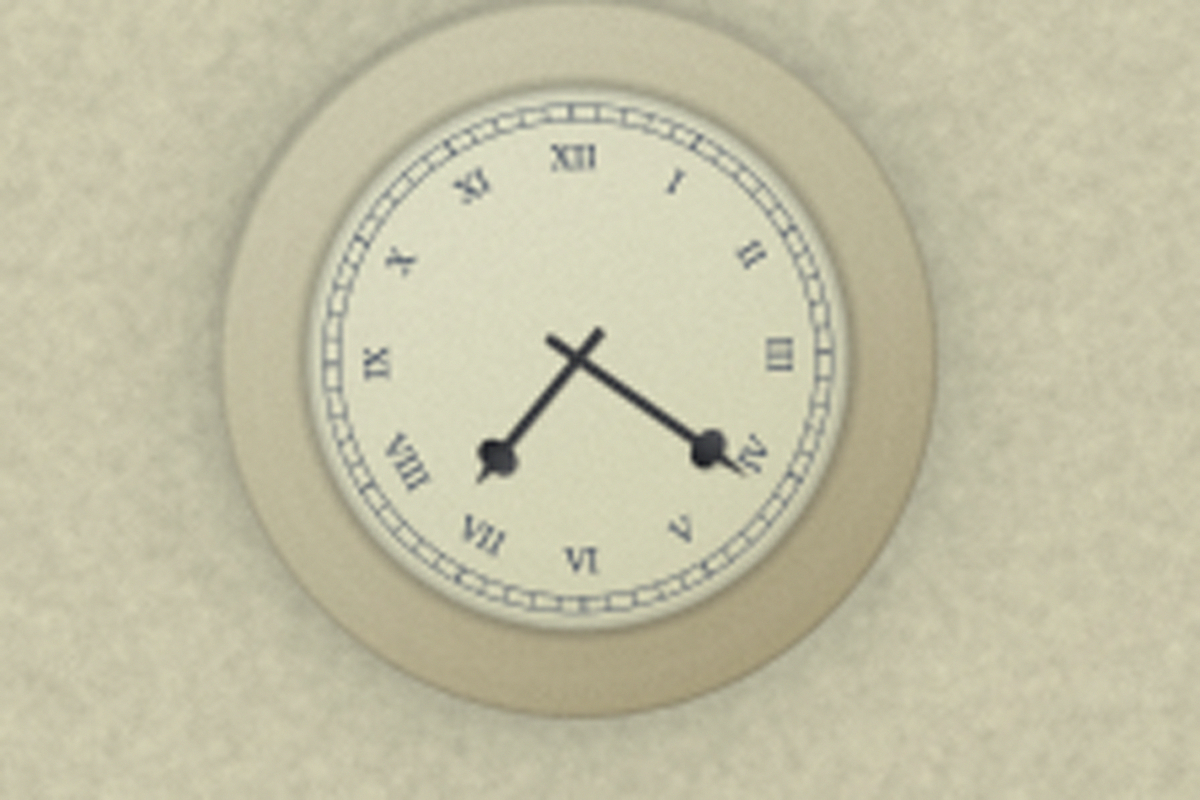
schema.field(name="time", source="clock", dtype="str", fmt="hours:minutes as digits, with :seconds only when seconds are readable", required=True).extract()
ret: 7:21
